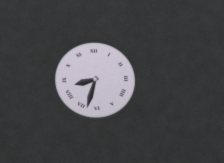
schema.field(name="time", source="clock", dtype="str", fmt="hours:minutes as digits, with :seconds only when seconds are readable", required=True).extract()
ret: 8:33
